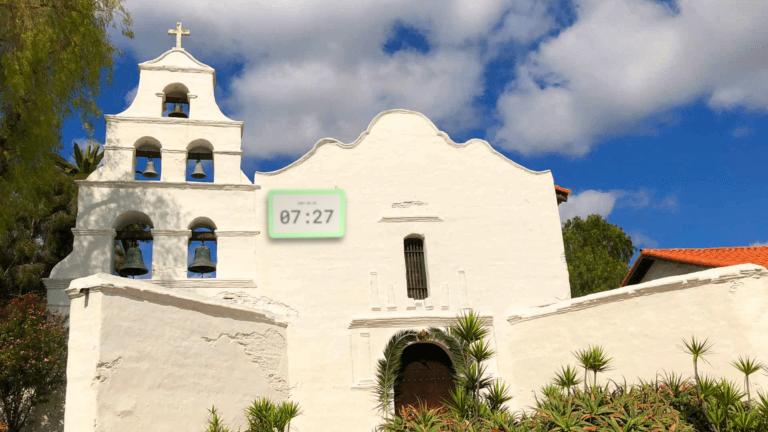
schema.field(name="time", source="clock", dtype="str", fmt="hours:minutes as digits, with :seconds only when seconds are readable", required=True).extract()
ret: 7:27
